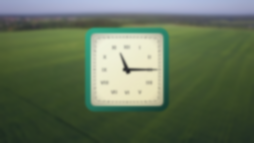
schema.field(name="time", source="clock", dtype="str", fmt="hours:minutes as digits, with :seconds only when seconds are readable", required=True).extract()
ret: 11:15
